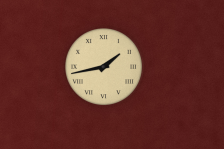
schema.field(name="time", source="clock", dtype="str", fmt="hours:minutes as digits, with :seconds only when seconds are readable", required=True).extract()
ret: 1:43
